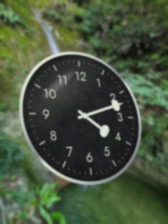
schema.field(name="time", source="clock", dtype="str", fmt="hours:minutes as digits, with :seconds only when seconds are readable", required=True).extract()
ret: 4:12
